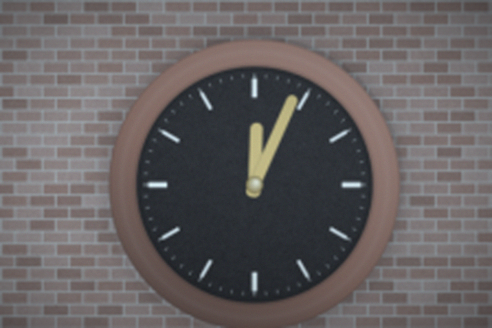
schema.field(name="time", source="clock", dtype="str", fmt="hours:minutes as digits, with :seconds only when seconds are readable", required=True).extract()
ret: 12:04
